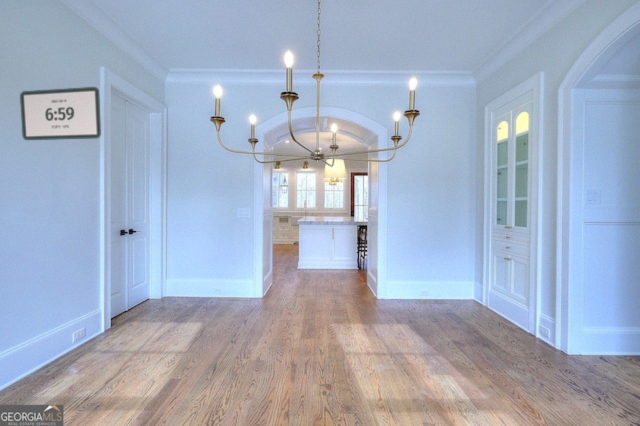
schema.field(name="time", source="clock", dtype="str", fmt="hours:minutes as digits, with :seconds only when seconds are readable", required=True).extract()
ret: 6:59
